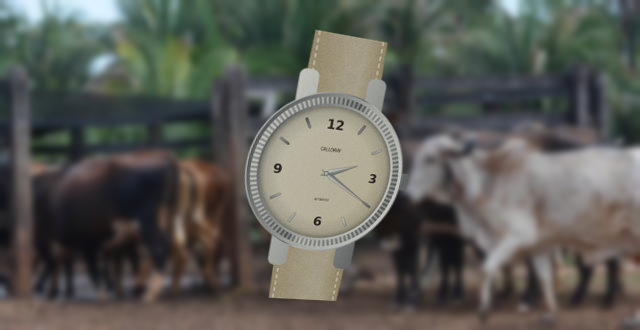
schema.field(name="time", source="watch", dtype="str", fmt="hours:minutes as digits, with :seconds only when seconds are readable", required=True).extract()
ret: 2:20
